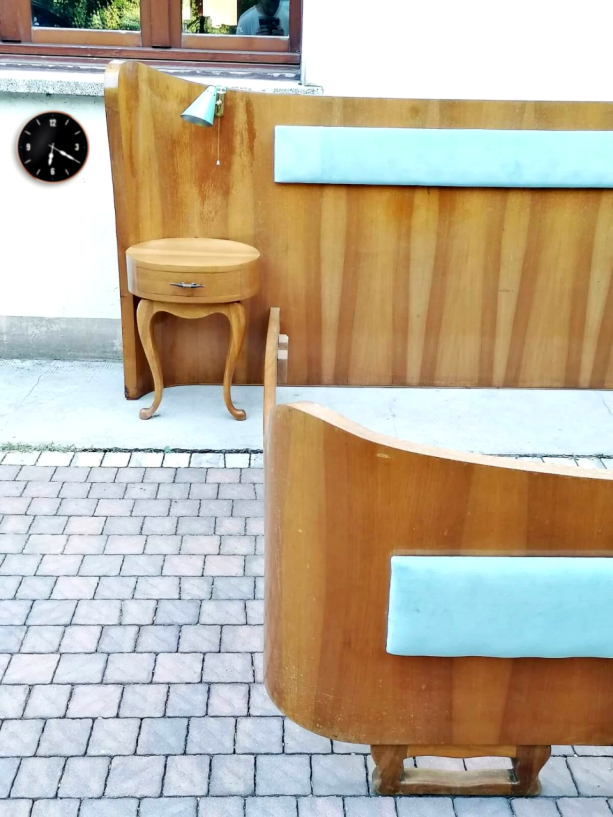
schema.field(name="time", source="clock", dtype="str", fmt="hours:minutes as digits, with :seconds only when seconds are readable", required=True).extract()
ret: 6:20
